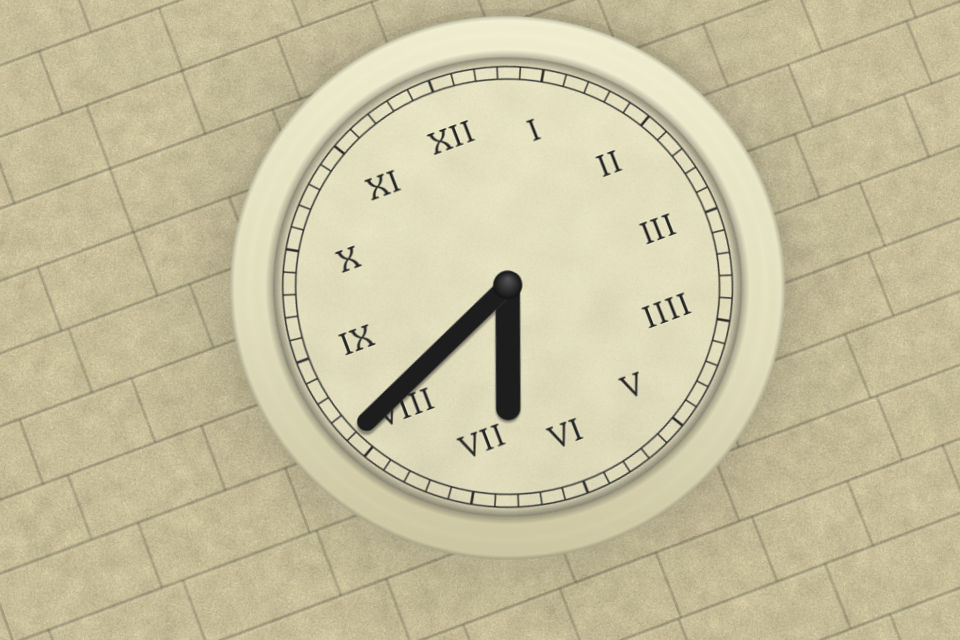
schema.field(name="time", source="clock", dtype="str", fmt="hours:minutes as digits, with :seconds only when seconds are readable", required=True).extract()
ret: 6:41
